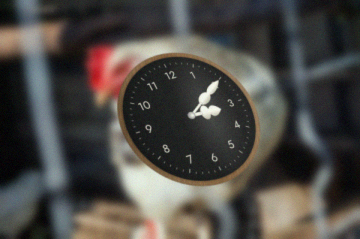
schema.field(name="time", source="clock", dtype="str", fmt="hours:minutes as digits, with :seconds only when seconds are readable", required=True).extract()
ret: 3:10
